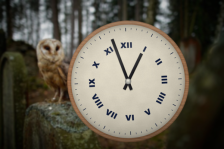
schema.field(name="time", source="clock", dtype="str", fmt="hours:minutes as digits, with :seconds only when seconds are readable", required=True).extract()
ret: 12:57
